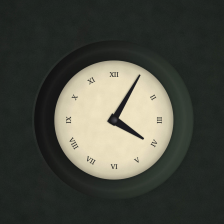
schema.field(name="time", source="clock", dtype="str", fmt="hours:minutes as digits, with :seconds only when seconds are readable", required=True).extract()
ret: 4:05
